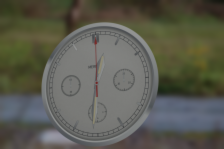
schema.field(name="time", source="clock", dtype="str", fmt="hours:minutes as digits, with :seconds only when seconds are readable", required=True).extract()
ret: 12:31
